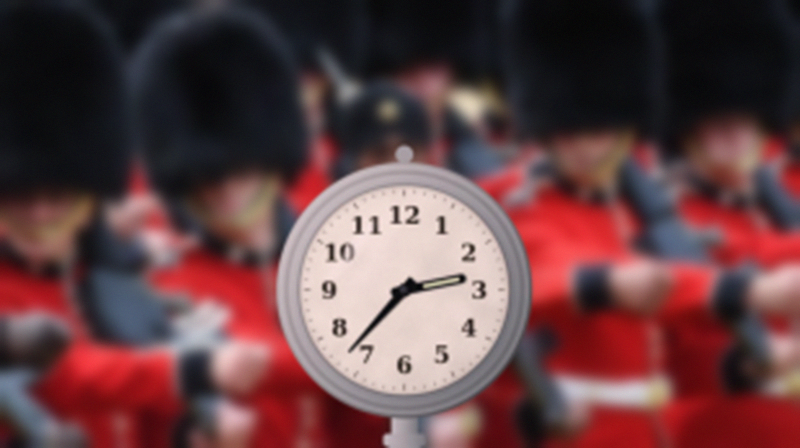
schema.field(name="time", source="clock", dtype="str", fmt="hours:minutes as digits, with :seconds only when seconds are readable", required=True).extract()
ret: 2:37
